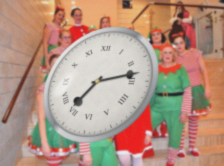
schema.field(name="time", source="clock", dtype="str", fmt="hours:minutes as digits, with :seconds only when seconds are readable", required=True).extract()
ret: 7:13
